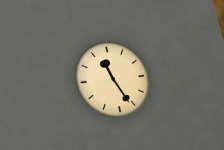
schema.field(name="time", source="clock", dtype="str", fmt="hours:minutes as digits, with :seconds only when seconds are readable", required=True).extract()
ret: 11:26
